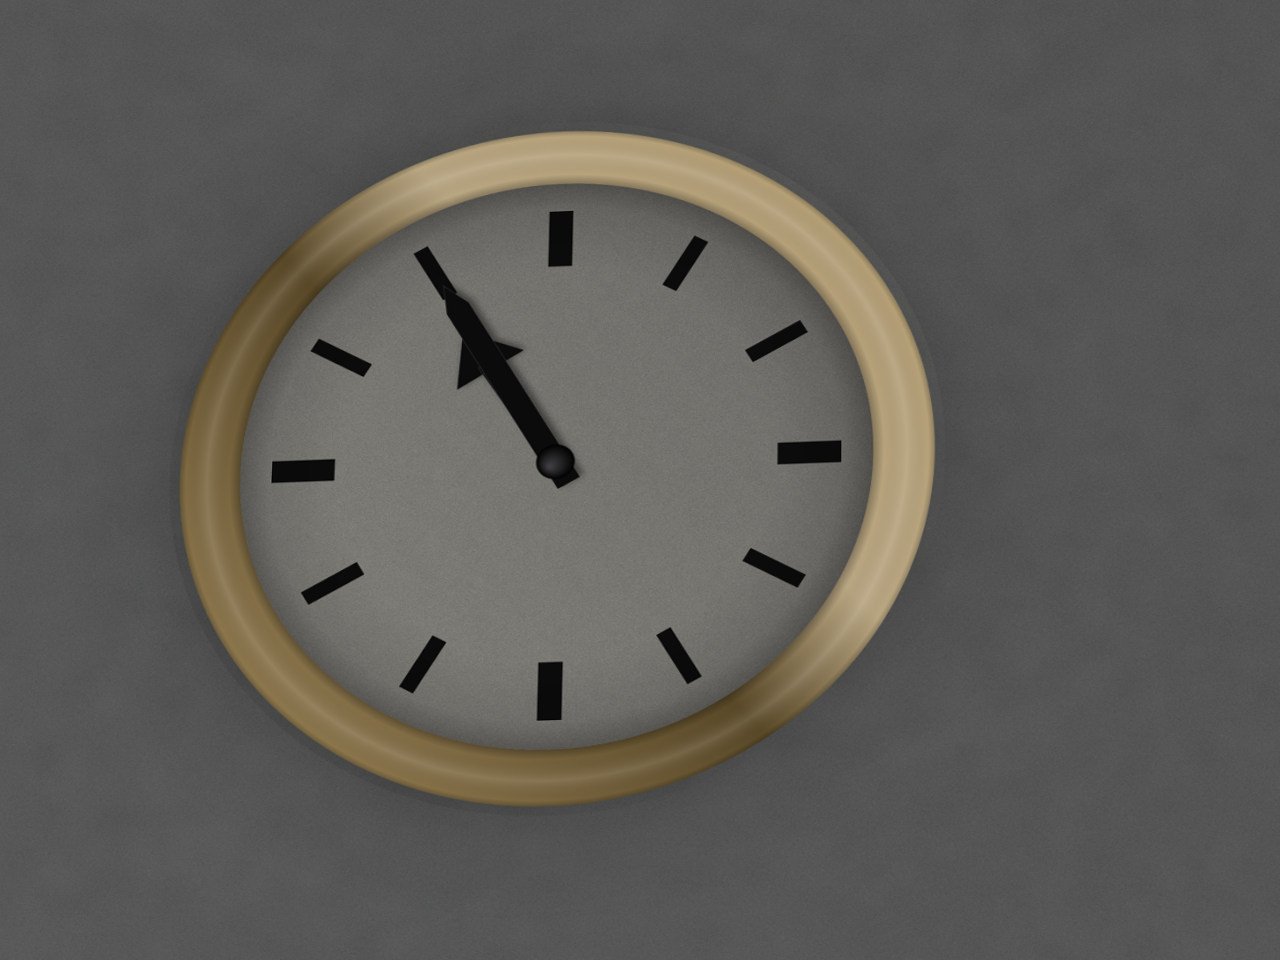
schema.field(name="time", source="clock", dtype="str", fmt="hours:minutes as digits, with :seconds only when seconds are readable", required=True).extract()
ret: 10:55
